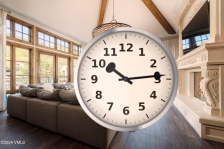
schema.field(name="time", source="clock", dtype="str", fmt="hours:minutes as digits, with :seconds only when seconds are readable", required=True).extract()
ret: 10:14
